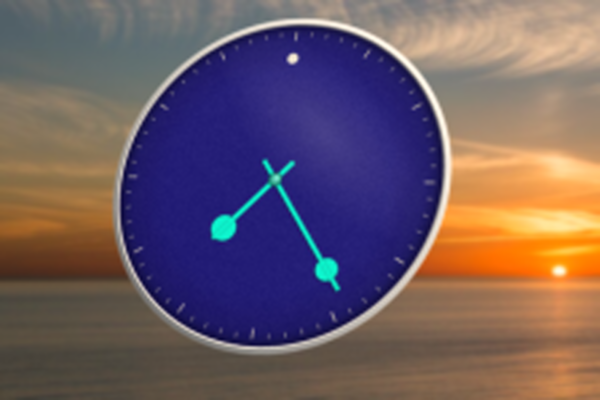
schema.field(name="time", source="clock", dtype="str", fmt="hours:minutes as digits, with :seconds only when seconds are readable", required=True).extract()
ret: 7:24
